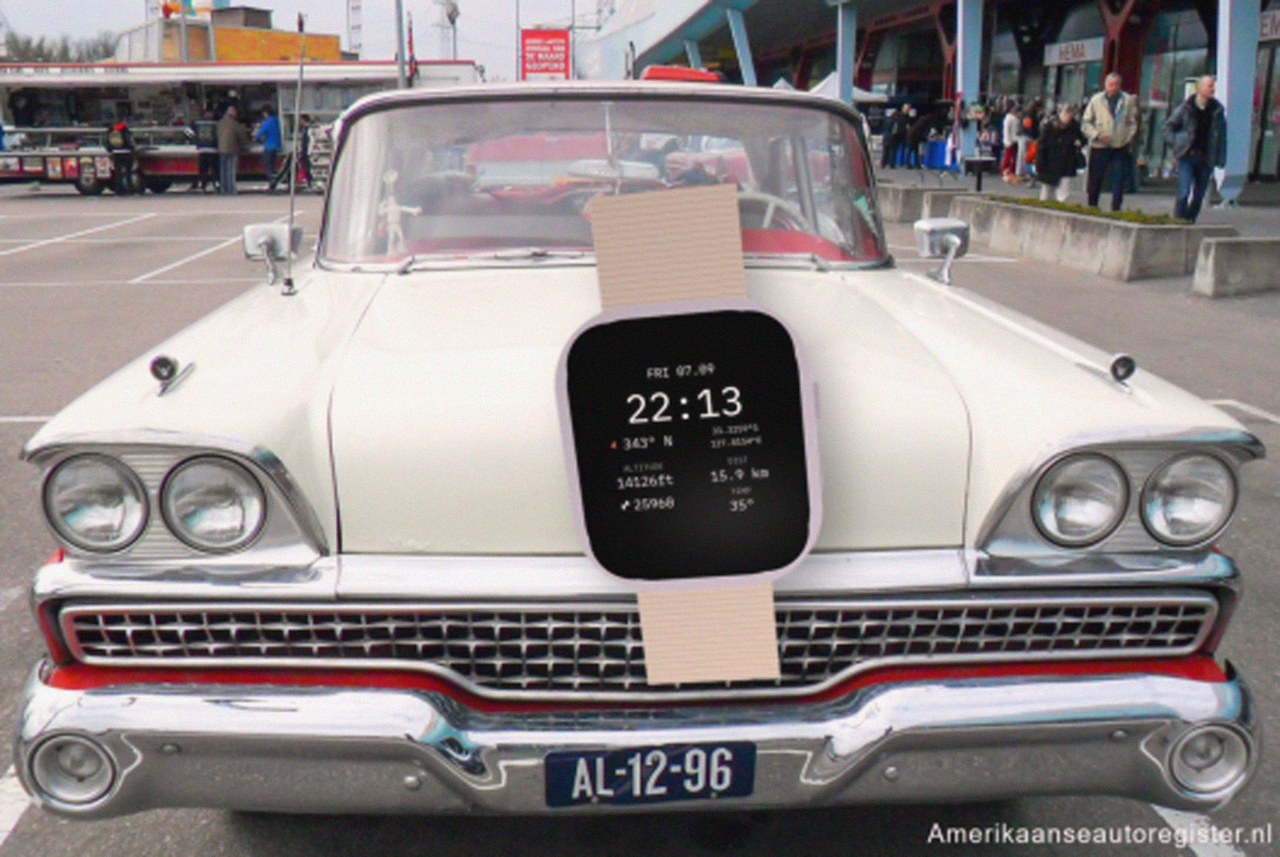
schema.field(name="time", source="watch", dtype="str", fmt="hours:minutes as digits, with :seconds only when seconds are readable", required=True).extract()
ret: 22:13
